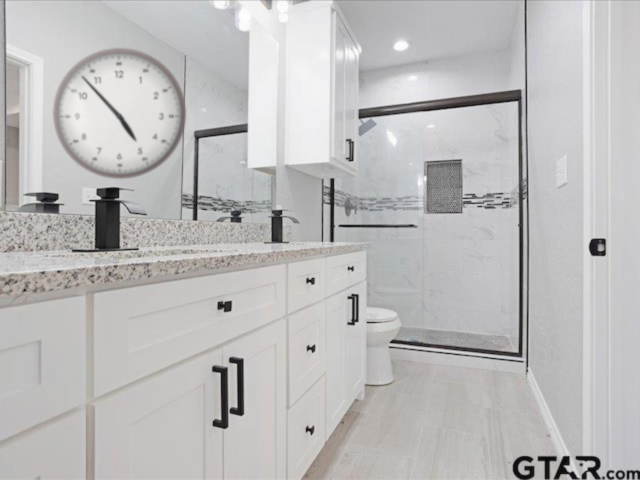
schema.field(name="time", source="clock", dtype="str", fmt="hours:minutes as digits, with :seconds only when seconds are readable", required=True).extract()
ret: 4:53
